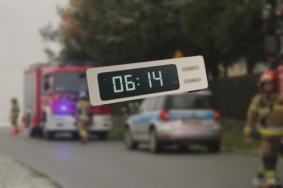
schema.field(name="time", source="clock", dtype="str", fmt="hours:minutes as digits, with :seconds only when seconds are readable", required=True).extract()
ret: 6:14
